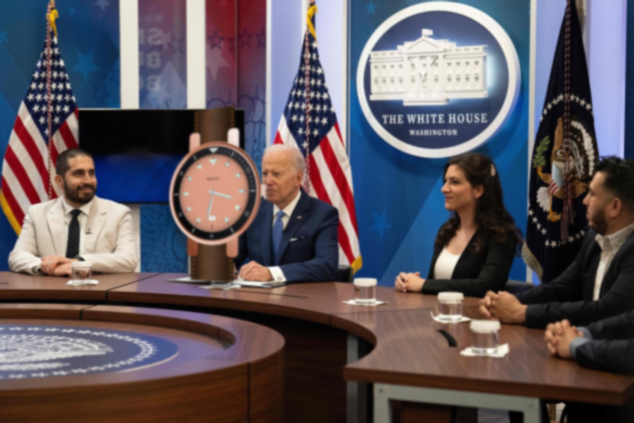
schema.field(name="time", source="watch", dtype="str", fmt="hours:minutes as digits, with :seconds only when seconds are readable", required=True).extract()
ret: 3:32
